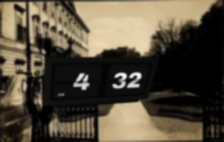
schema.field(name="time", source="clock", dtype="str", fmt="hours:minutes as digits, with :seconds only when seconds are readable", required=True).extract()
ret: 4:32
